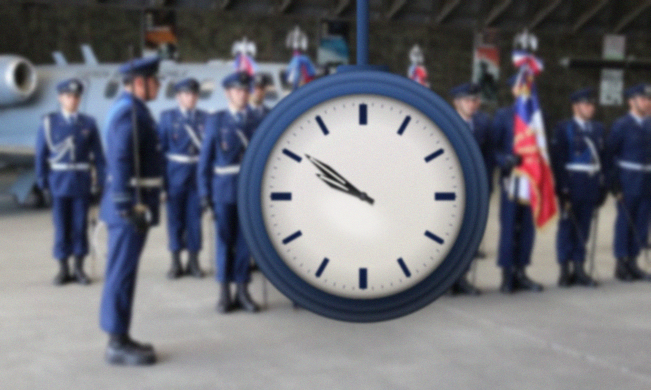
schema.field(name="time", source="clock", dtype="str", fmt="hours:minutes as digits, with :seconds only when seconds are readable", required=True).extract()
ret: 9:51
